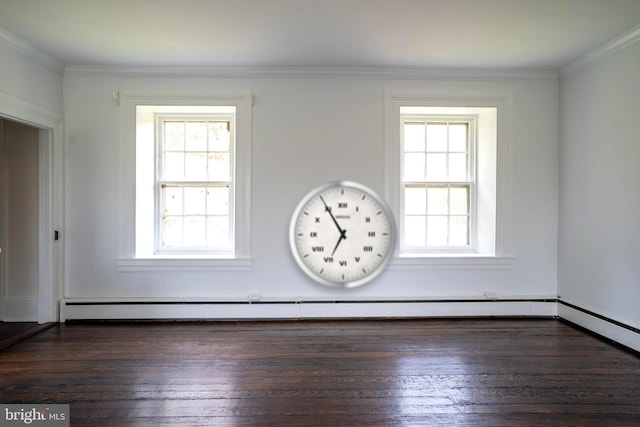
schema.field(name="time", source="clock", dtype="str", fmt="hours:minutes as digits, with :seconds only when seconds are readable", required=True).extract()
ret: 6:55
